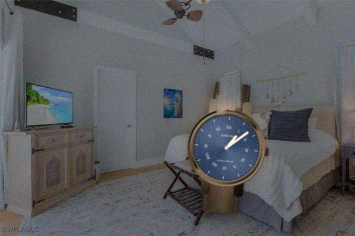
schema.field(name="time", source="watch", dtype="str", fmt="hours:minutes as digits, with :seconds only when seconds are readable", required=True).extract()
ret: 1:08
